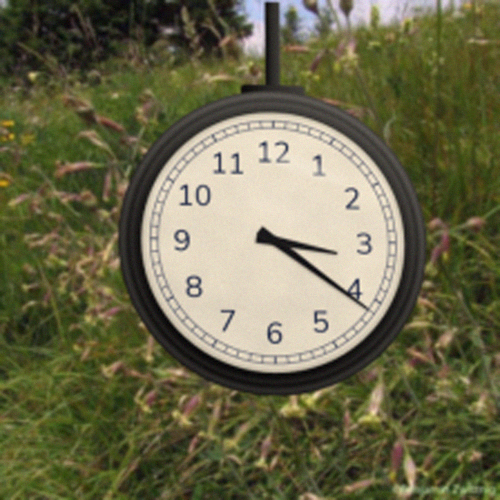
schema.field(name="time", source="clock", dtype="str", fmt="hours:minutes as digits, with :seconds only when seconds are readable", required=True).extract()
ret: 3:21
